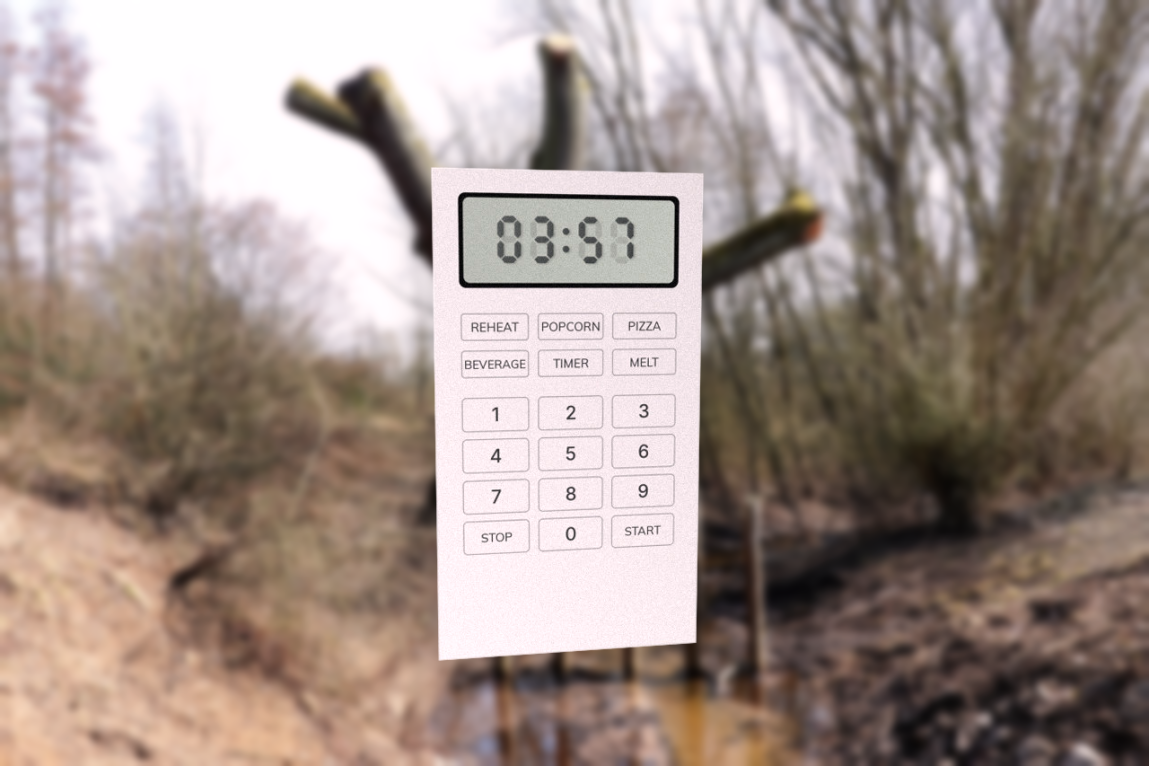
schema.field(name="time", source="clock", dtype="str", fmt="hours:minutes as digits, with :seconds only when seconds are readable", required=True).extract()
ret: 3:57
